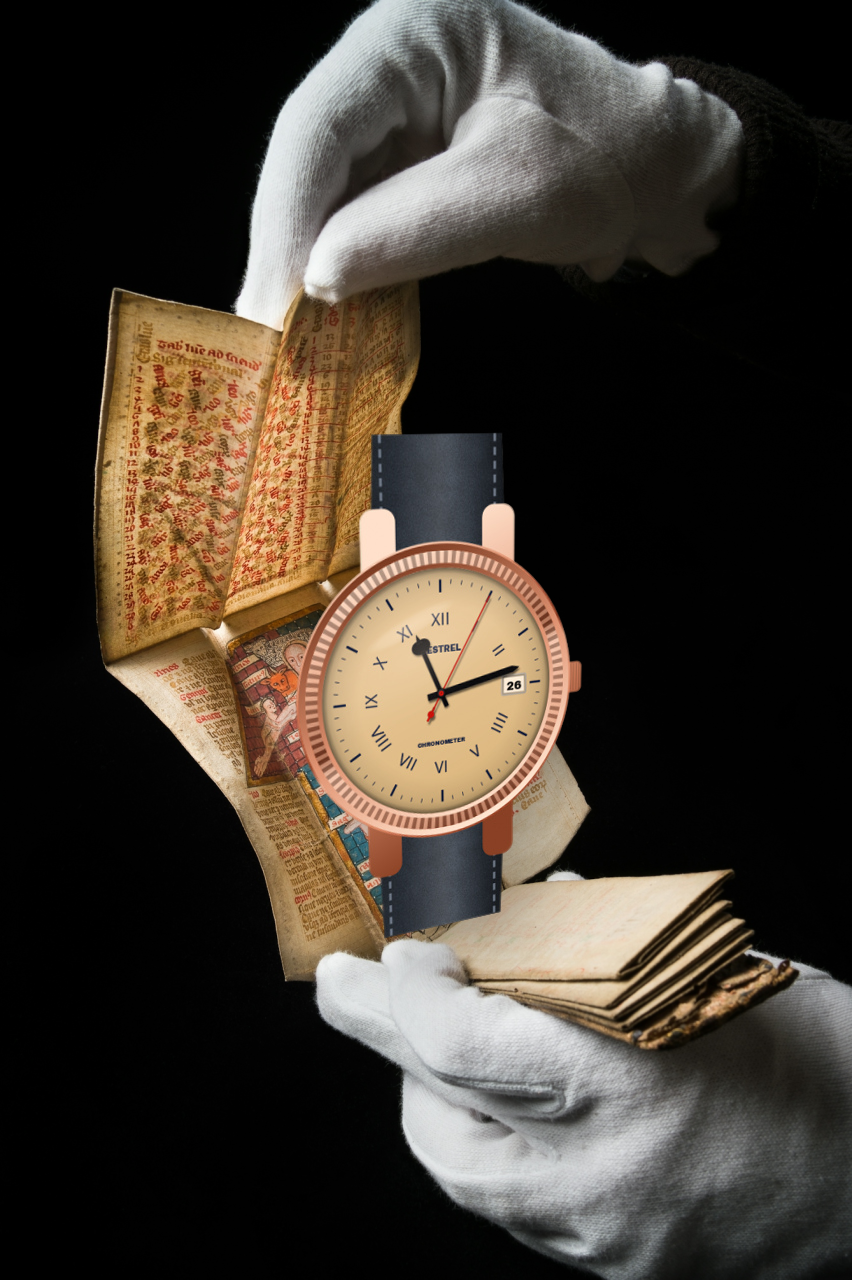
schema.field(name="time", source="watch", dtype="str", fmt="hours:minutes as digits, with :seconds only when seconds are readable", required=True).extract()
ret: 11:13:05
